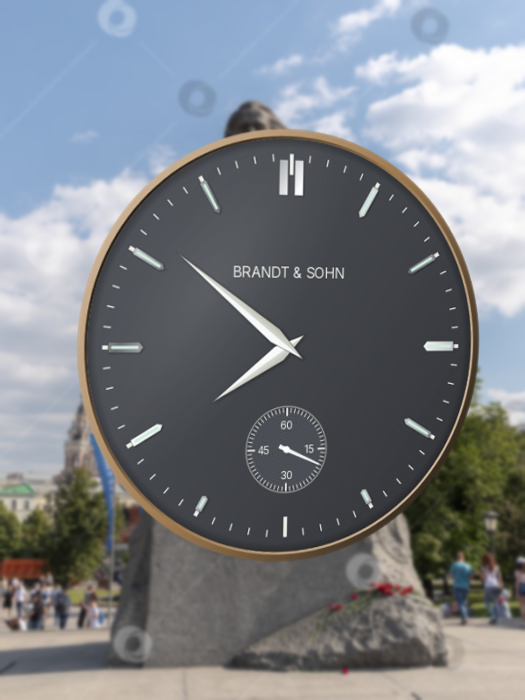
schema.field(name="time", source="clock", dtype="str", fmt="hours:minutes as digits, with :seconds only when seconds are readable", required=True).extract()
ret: 7:51:19
